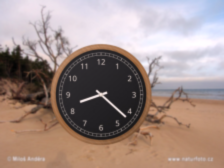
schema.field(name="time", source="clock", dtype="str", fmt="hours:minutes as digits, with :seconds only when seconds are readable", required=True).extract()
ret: 8:22
